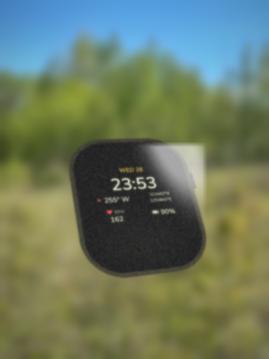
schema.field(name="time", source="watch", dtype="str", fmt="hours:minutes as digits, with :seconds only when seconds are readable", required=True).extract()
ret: 23:53
